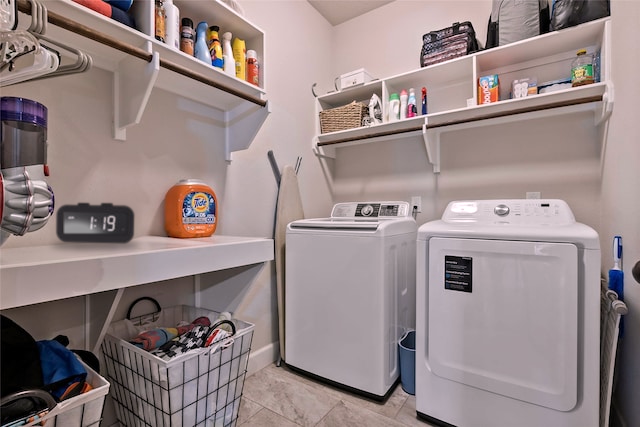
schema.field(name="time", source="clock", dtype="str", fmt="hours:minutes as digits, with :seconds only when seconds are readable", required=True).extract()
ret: 1:19
